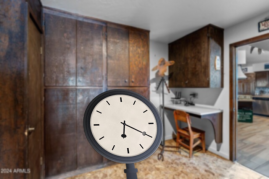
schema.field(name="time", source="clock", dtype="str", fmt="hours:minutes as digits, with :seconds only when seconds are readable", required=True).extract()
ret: 6:20
